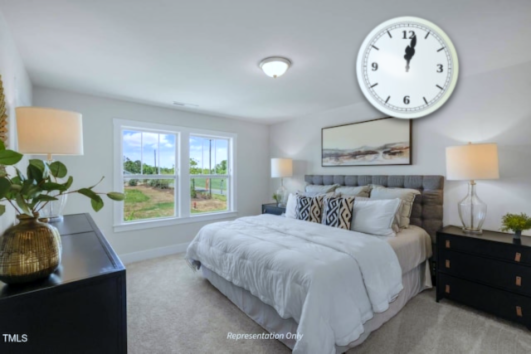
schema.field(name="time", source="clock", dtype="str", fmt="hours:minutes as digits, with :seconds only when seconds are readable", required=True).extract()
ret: 12:02
